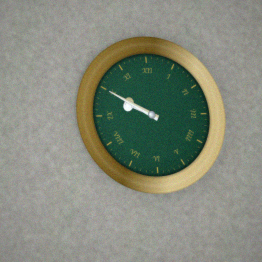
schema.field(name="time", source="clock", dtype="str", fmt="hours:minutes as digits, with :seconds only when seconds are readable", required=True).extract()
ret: 9:50
